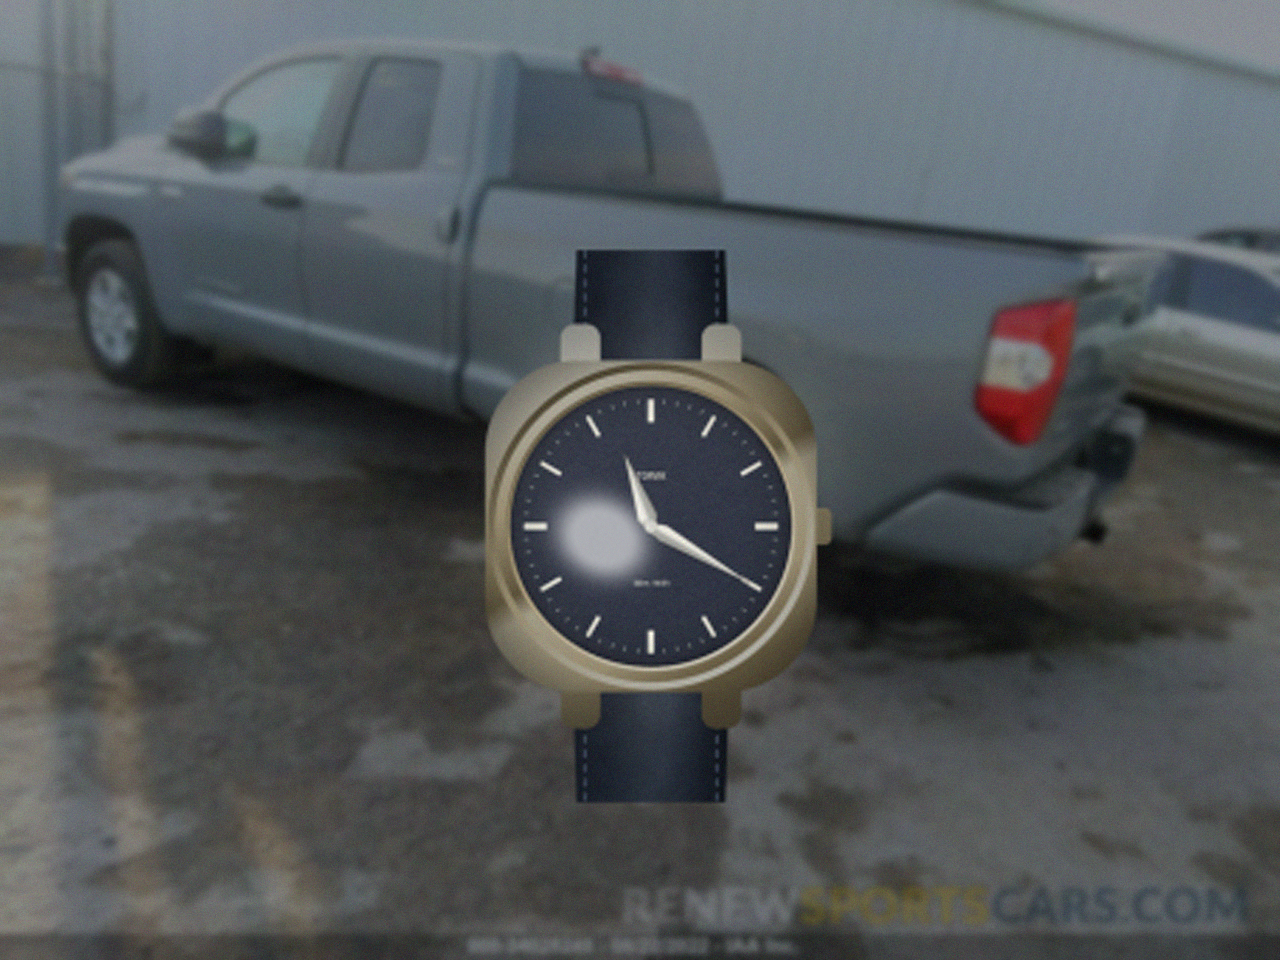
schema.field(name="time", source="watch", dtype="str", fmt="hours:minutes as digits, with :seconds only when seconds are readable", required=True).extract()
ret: 11:20
